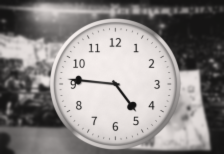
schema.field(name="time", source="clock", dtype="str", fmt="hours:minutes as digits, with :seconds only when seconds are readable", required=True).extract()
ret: 4:46
